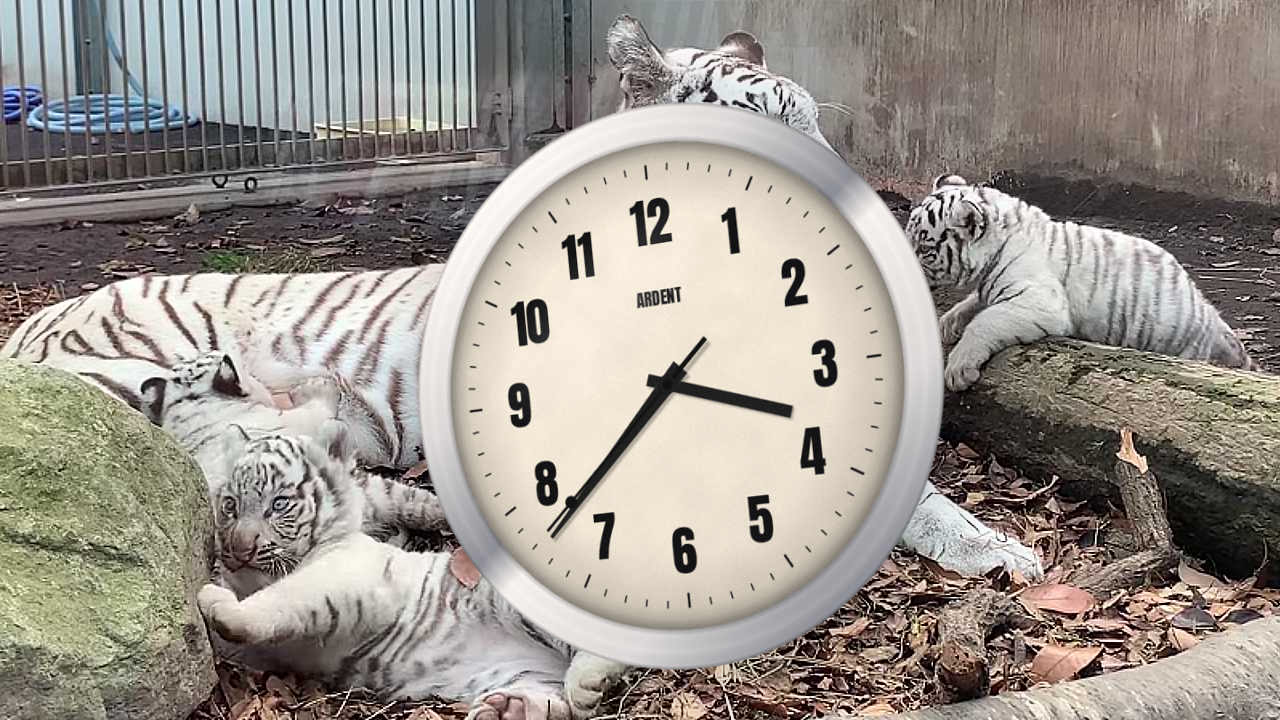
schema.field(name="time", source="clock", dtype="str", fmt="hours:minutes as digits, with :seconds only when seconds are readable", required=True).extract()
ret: 3:37:38
